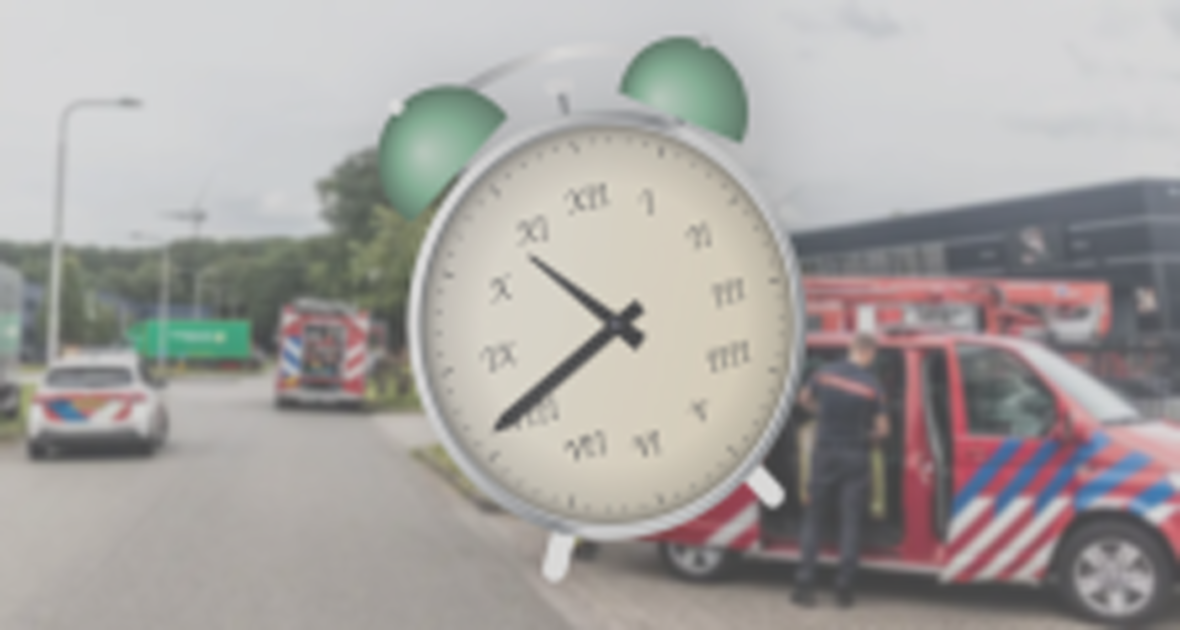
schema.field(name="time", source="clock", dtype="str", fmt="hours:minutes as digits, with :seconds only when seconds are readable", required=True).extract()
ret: 10:41
